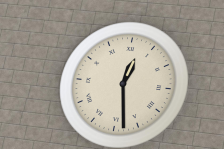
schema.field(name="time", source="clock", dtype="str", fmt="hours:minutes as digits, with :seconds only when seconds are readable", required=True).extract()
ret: 12:28
